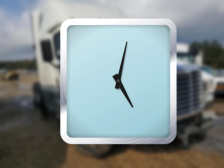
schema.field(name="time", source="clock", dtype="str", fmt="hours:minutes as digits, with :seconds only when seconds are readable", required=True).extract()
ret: 5:02
